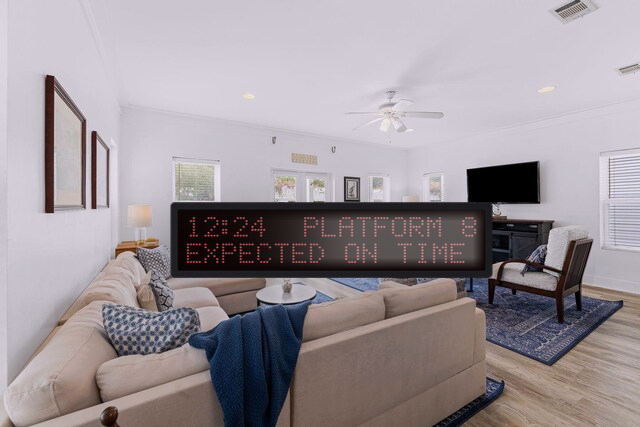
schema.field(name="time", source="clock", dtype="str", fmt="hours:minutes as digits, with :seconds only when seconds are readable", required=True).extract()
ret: 12:24
